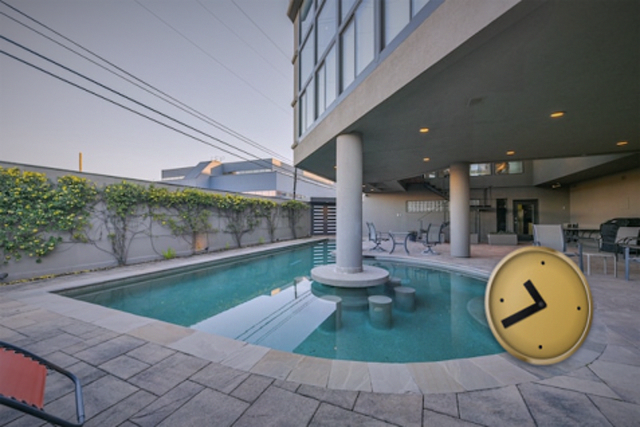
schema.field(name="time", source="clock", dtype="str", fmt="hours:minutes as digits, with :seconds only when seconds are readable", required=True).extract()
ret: 10:40
